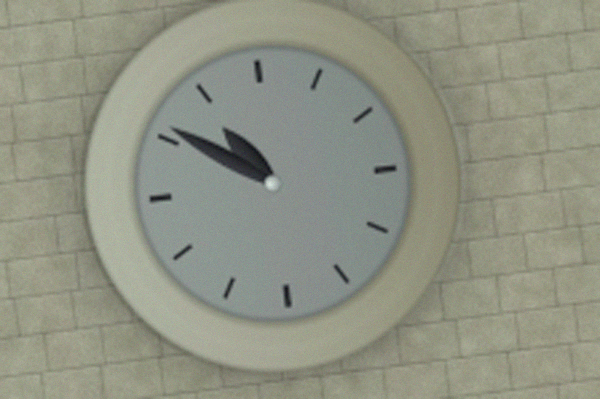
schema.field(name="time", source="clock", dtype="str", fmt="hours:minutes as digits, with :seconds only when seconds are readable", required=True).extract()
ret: 10:51
